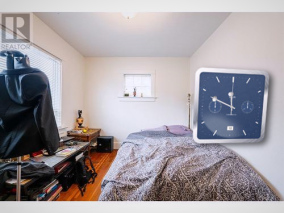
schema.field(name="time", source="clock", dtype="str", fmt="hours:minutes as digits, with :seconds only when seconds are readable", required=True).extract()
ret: 11:49
